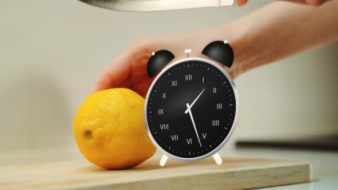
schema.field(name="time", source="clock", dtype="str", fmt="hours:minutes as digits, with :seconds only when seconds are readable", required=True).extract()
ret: 1:27
